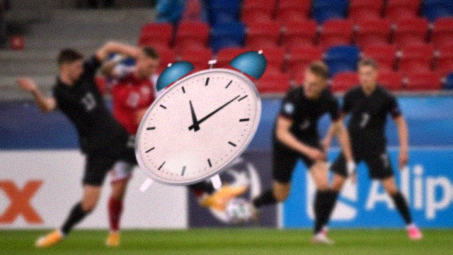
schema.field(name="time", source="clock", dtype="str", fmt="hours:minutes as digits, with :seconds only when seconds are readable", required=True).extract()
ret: 11:09
